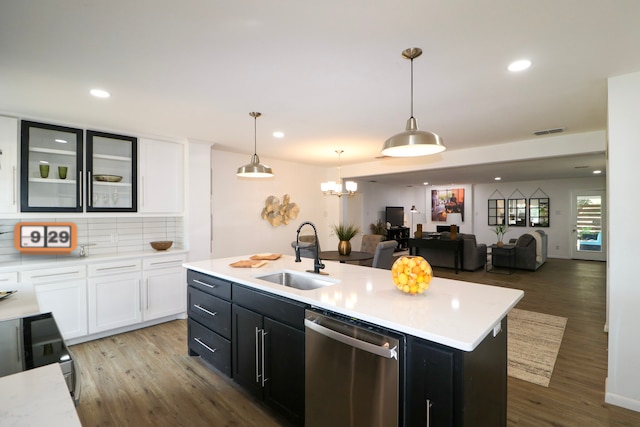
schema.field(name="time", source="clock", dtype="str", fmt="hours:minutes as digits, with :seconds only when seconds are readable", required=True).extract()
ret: 9:29
